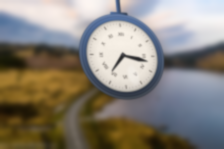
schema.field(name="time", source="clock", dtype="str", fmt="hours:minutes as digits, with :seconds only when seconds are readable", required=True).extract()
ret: 7:17
